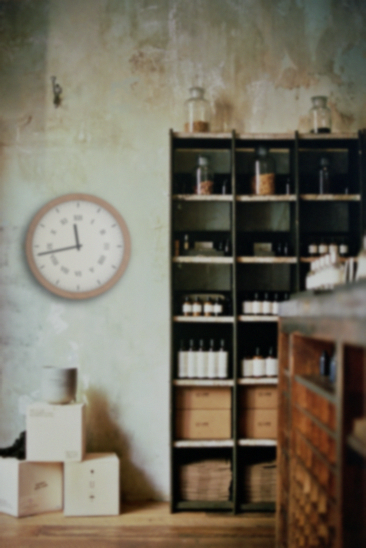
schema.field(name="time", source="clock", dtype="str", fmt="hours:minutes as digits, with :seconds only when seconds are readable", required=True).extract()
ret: 11:43
